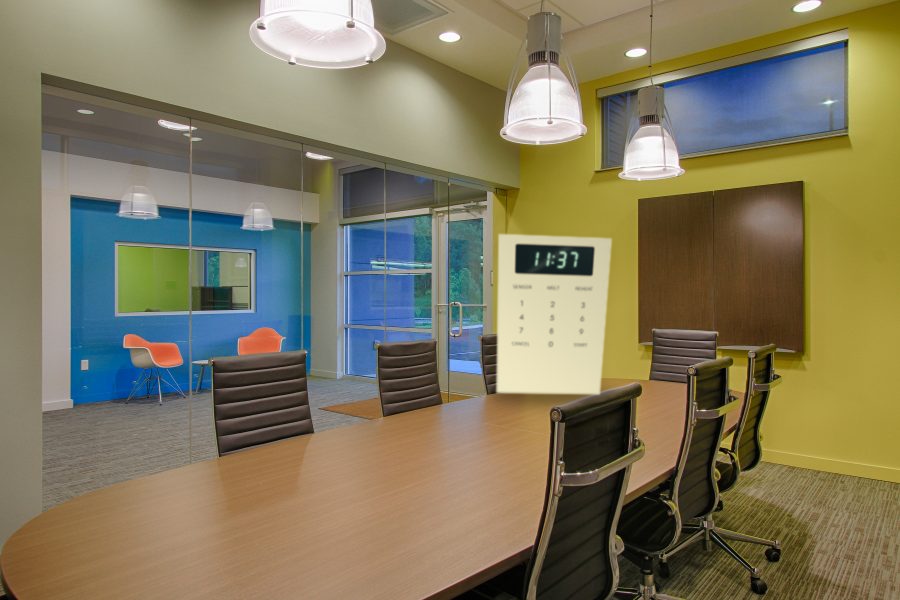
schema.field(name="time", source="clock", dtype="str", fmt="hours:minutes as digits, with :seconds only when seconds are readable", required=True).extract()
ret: 11:37
